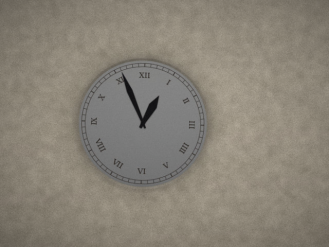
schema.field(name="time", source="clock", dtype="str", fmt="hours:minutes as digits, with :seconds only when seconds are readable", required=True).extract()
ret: 12:56
